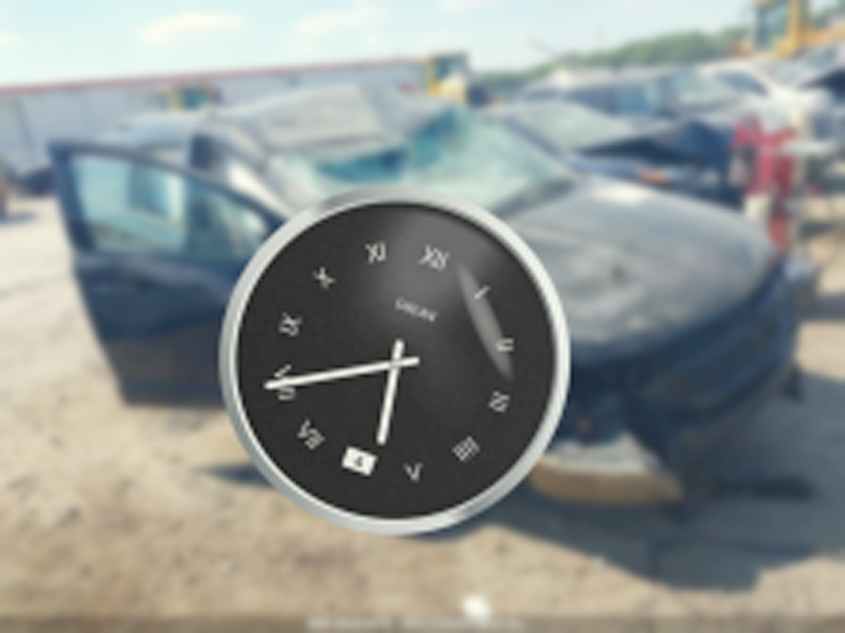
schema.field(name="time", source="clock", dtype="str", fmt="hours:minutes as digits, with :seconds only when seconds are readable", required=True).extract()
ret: 5:40
